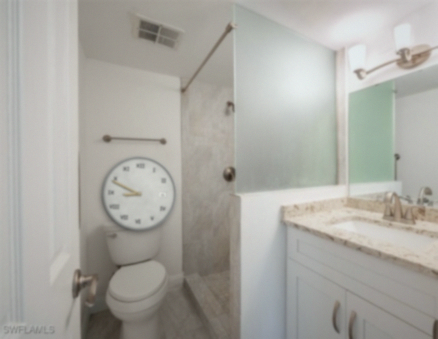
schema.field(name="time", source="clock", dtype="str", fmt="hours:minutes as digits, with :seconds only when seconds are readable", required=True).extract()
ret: 8:49
